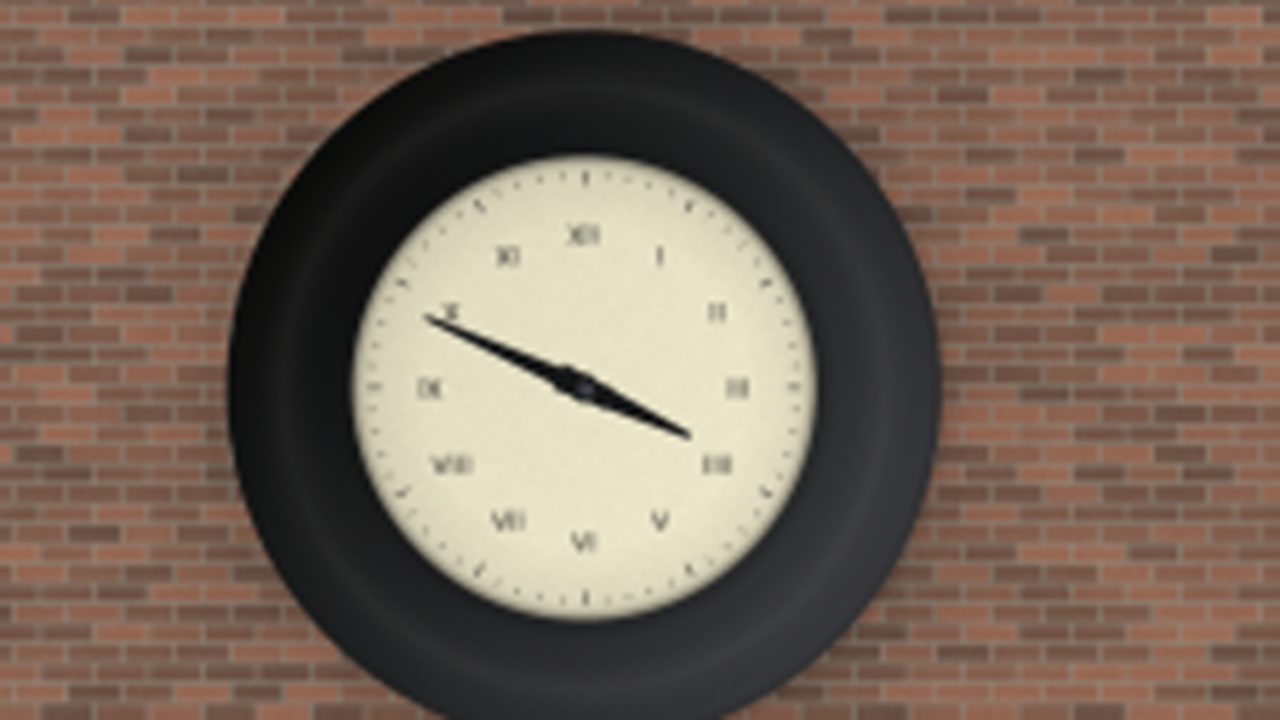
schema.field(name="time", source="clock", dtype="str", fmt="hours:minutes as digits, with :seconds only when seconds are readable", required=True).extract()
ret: 3:49
